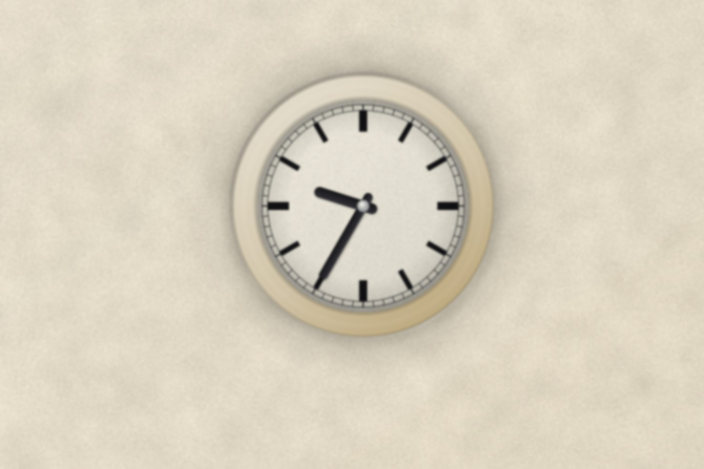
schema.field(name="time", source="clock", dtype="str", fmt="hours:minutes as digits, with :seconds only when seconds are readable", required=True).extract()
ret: 9:35
